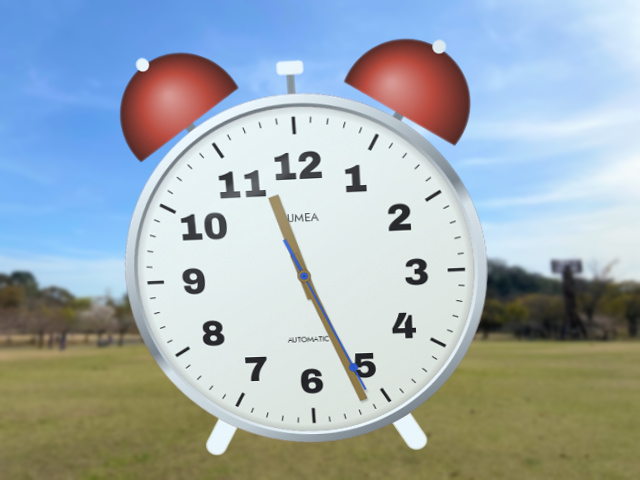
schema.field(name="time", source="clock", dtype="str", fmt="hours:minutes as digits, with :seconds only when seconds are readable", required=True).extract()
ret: 11:26:26
